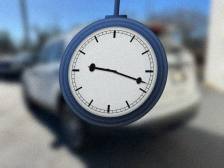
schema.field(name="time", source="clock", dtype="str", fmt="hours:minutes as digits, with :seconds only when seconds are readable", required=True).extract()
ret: 9:18
